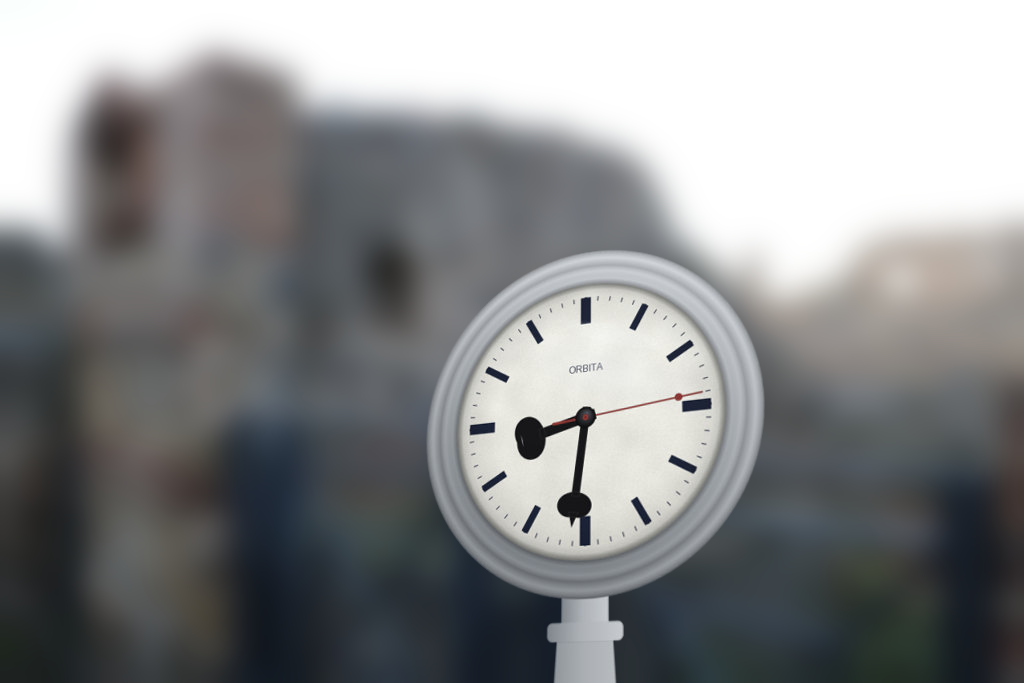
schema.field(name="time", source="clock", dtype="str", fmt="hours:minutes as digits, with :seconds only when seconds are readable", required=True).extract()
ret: 8:31:14
